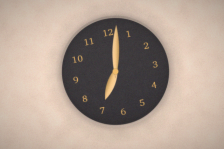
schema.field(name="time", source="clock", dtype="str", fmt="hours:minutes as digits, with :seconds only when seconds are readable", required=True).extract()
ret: 7:02
